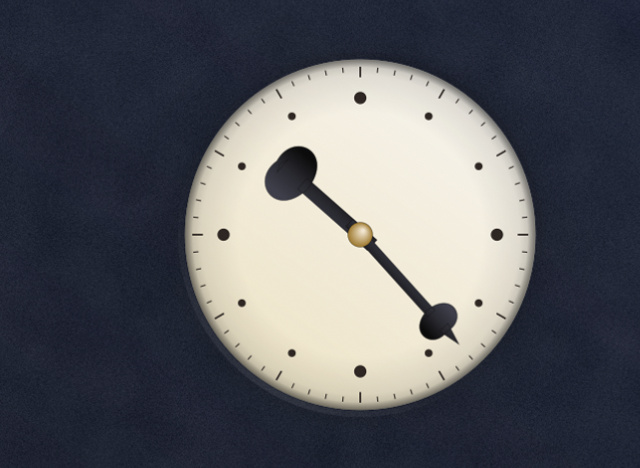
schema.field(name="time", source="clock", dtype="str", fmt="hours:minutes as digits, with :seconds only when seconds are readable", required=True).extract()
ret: 10:23
